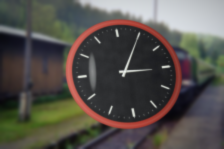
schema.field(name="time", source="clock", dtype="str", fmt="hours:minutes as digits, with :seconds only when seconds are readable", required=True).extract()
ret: 3:05
